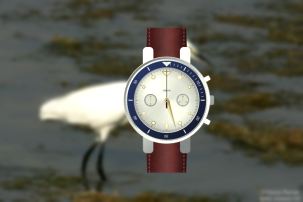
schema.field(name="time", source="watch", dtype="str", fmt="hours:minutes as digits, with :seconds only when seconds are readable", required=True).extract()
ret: 5:27
